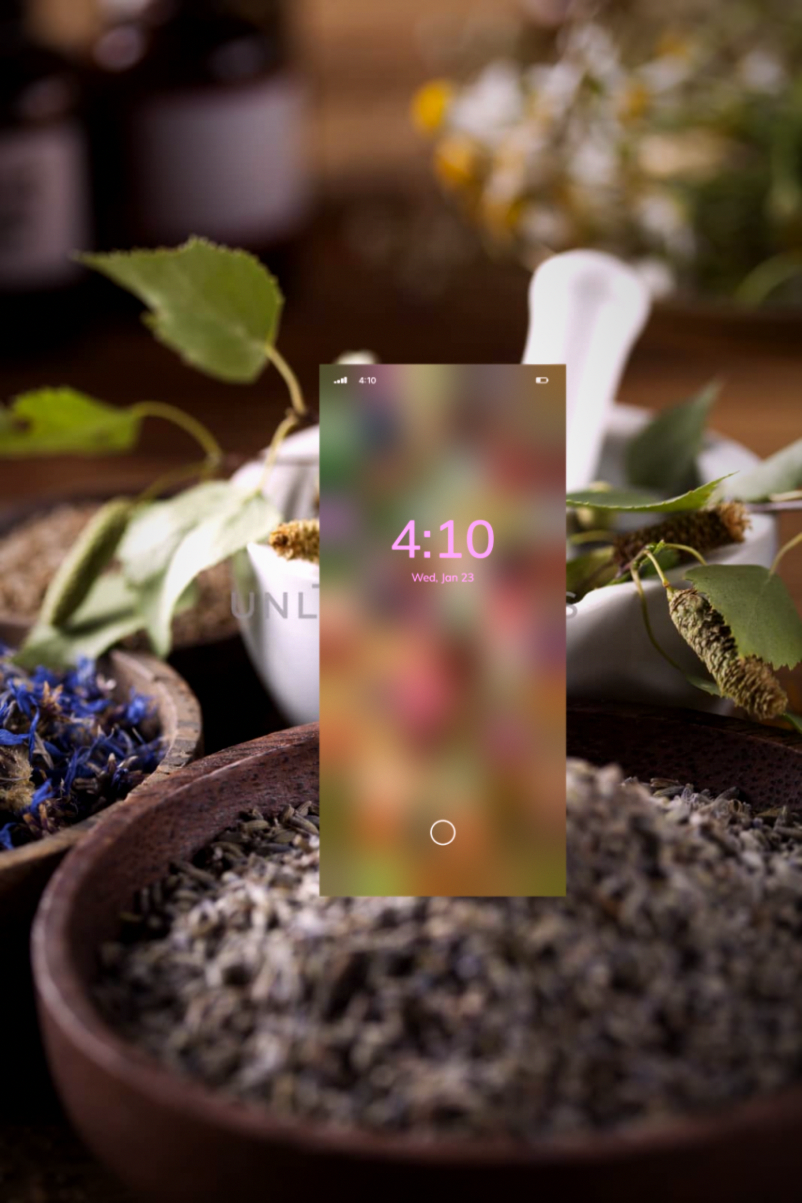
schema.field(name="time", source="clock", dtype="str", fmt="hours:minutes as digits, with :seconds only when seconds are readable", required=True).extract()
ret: 4:10
